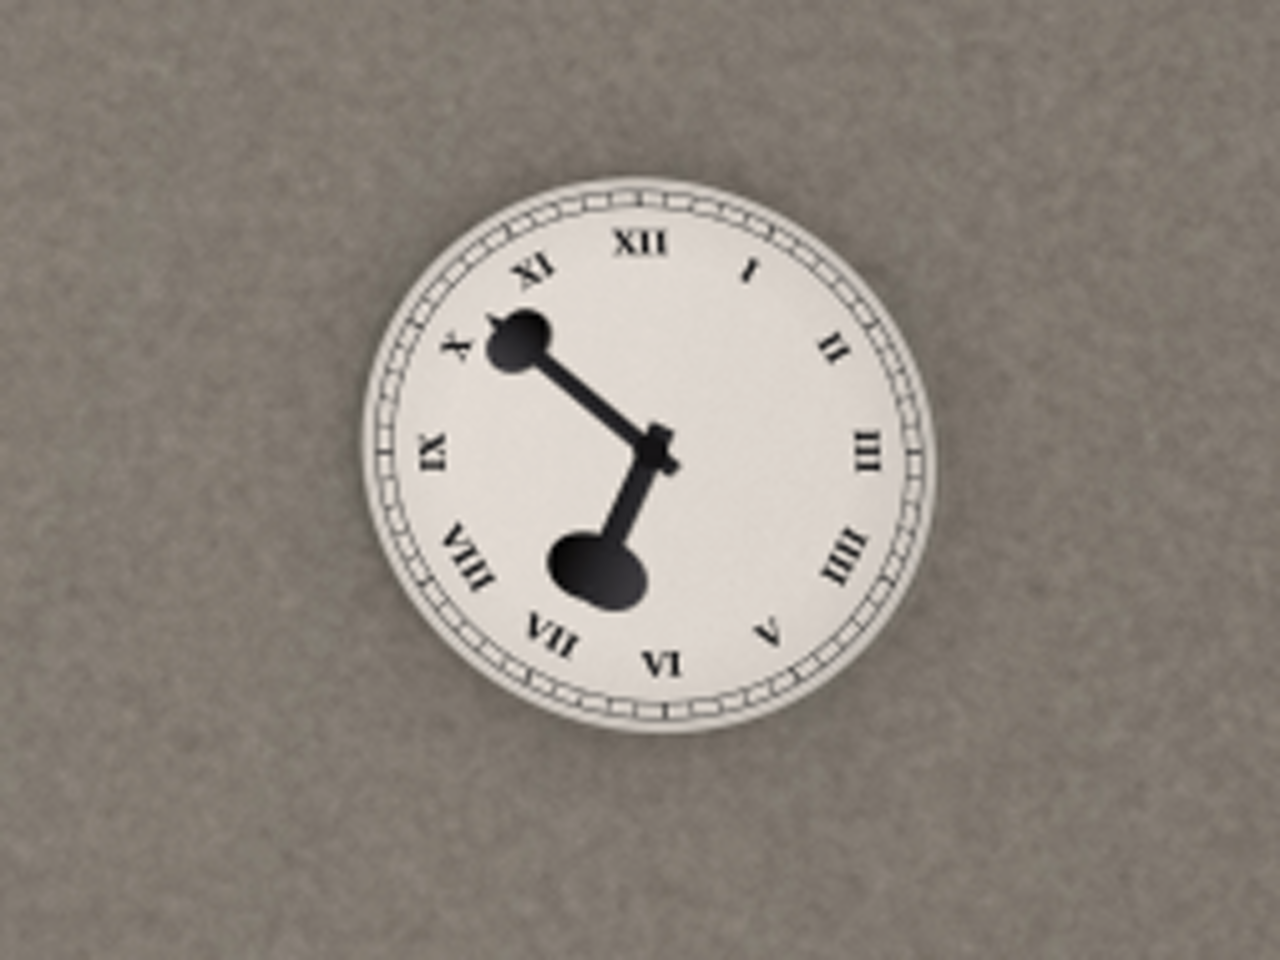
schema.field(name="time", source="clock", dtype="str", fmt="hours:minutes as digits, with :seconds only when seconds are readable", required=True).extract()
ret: 6:52
